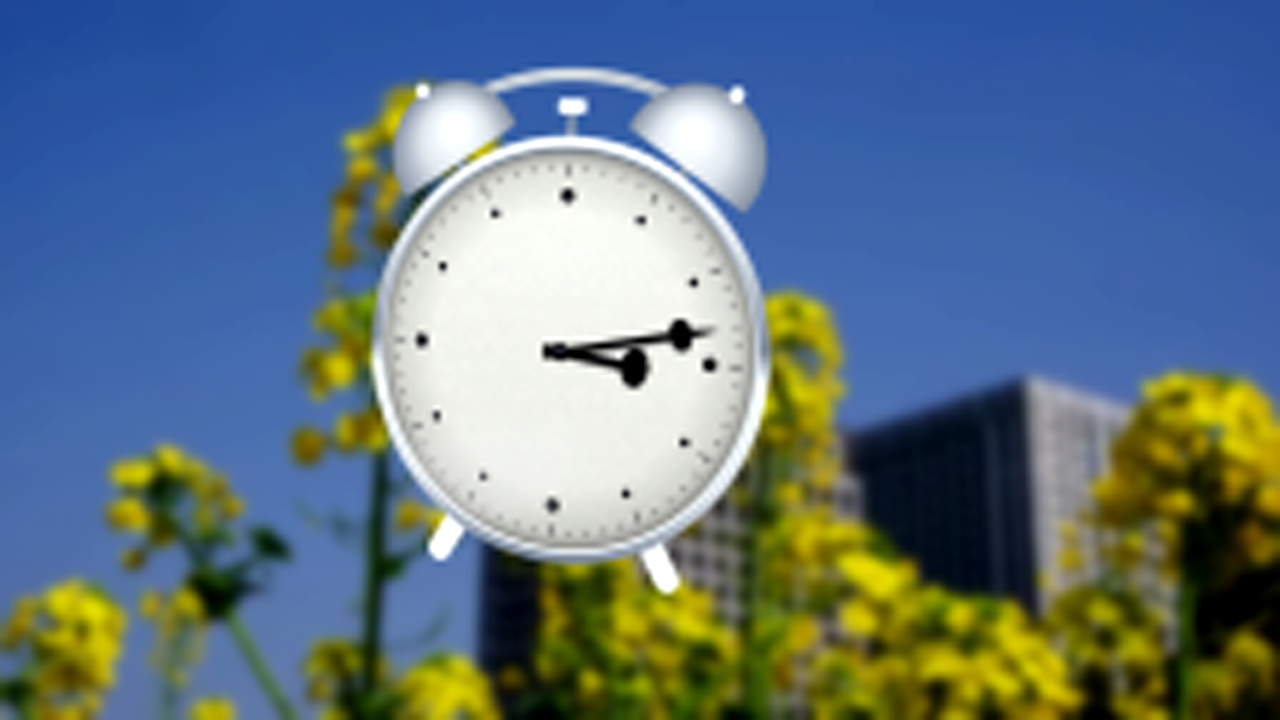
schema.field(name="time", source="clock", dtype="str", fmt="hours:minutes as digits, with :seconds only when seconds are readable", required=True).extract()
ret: 3:13
